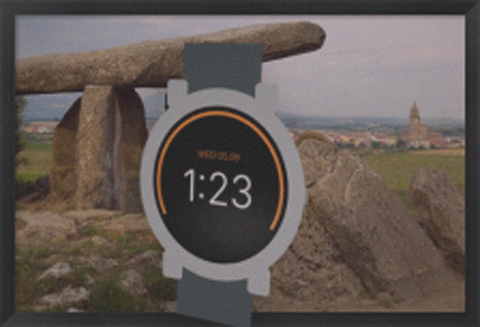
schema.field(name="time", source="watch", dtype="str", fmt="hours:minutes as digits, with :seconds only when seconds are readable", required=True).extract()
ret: 1:23
